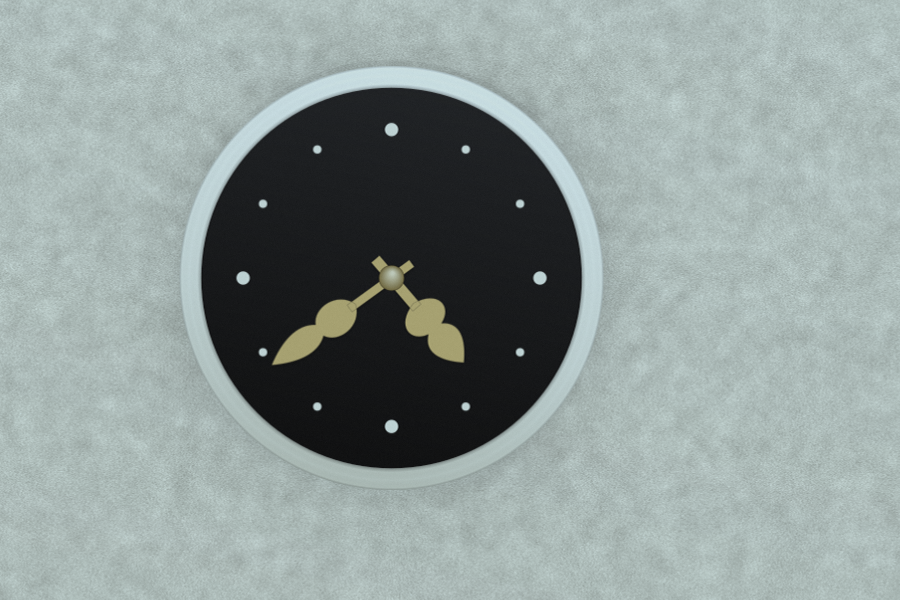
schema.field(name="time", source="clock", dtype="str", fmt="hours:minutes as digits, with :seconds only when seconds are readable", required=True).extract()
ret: 4:39
